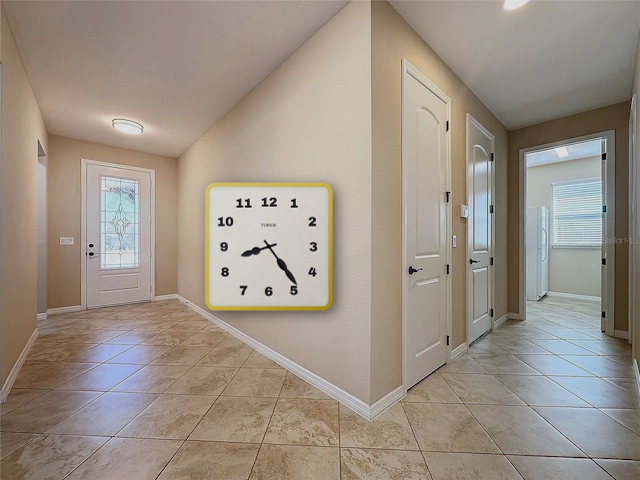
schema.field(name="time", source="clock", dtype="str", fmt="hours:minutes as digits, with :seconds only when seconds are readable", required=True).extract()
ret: 8:24
